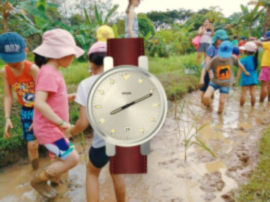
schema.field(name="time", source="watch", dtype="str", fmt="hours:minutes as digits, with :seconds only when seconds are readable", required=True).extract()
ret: 8:11
